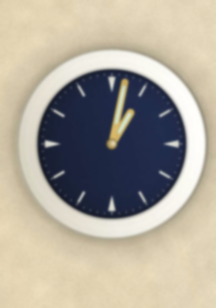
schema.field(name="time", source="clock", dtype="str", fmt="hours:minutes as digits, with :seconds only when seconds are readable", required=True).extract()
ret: 1:02
